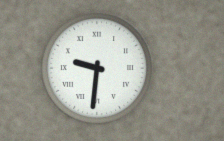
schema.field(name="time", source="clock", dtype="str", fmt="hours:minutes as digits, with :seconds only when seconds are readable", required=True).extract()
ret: 9:31
